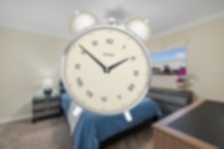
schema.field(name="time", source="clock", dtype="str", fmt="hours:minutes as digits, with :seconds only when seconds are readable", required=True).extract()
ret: 1:51
